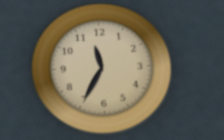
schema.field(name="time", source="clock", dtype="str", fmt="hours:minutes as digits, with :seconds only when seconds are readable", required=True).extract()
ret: 11:35
